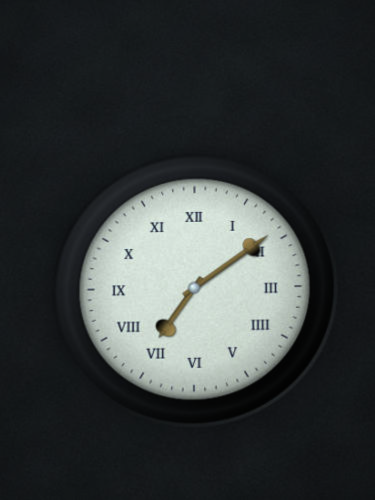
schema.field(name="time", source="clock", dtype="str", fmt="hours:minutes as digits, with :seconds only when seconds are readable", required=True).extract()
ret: 7:09
